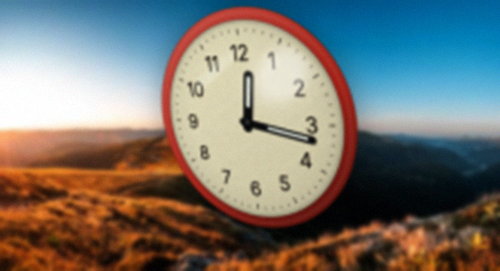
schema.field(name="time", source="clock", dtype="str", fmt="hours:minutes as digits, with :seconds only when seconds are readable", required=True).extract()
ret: 12:17
